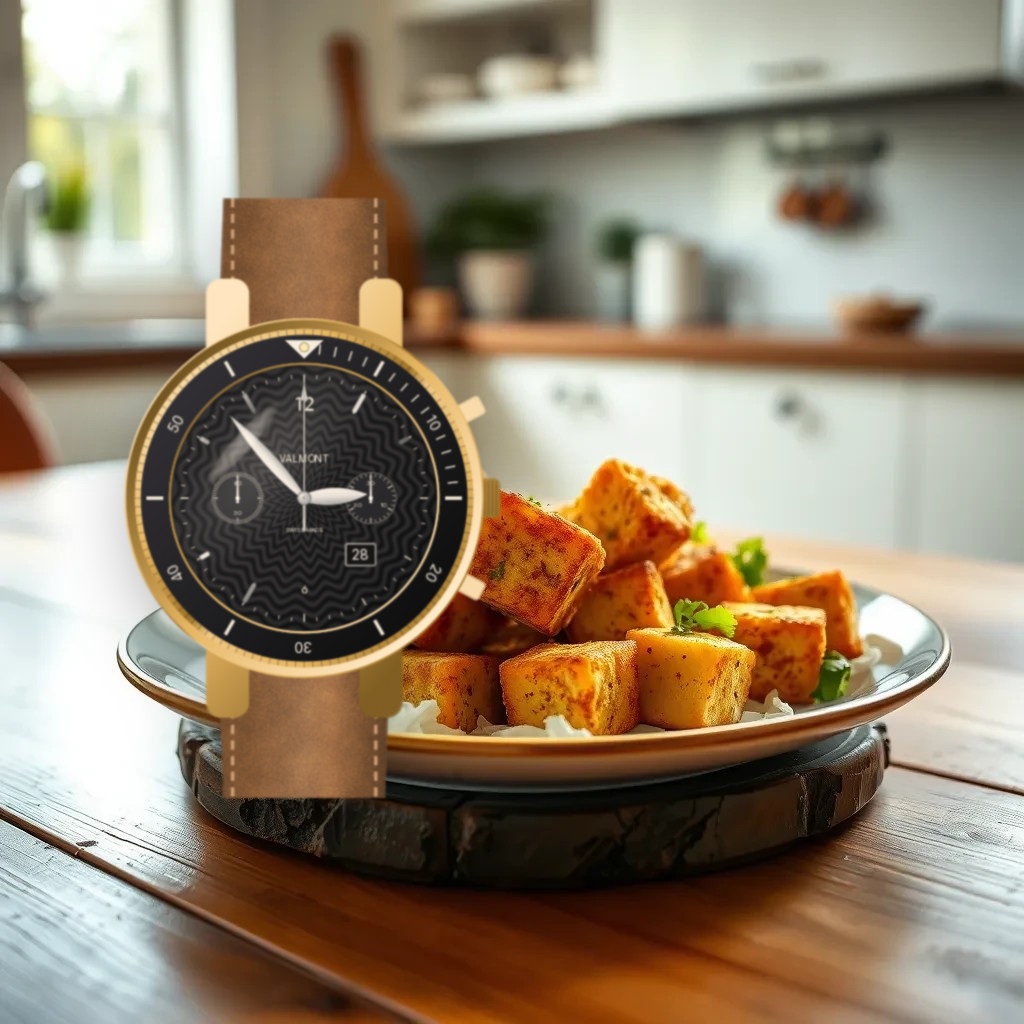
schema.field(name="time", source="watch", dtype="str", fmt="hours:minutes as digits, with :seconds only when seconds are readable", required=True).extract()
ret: 2:53
